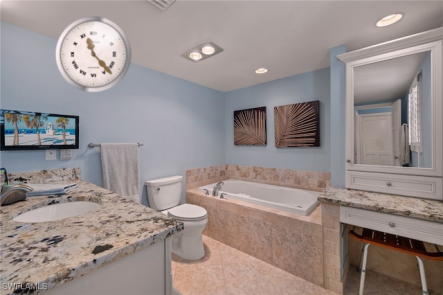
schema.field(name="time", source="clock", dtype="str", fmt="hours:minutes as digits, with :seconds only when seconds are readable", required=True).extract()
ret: 11:23
